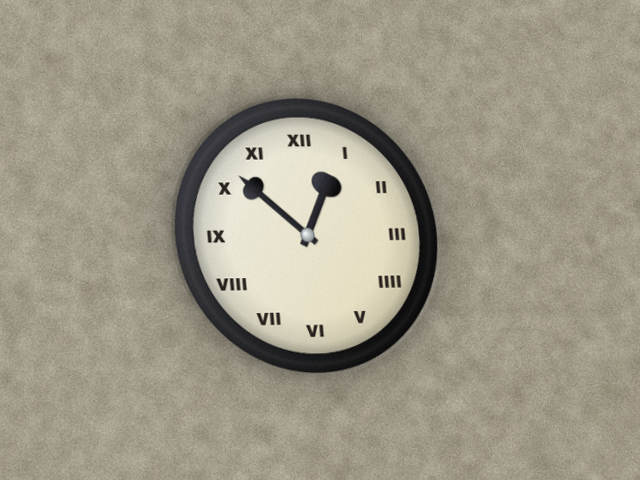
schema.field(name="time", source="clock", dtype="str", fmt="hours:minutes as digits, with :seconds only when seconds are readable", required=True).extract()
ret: 12:52
